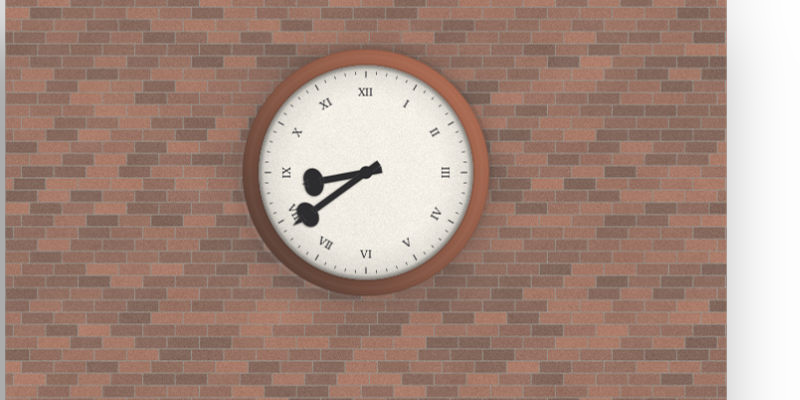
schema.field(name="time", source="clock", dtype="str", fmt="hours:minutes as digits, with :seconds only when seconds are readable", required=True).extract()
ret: 8:39
